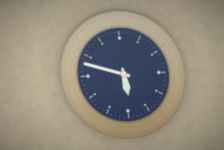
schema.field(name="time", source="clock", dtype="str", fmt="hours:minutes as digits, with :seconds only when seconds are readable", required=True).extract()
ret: 5:48
